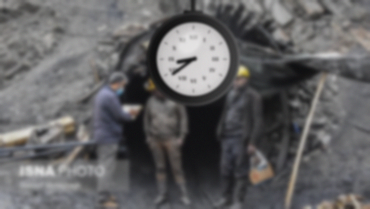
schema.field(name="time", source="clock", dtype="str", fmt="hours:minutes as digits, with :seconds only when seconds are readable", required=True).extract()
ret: 8:39
